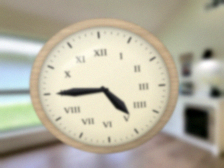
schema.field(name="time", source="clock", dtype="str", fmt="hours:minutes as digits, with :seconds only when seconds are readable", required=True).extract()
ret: 4:45
